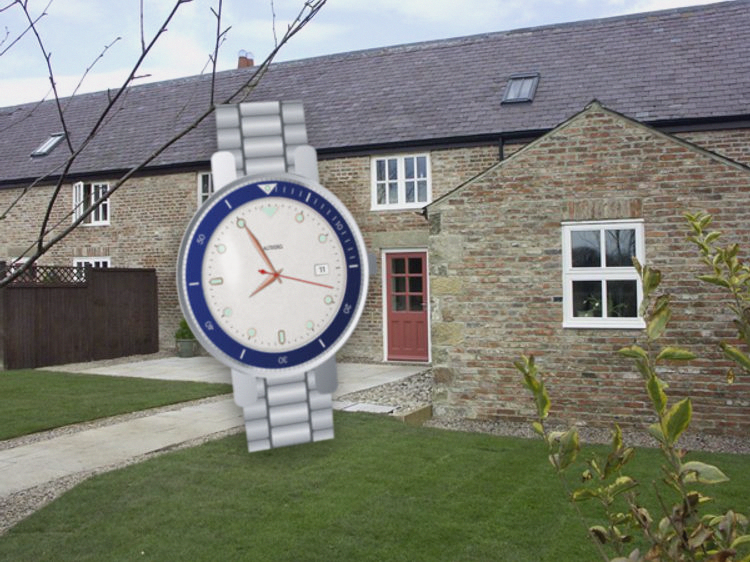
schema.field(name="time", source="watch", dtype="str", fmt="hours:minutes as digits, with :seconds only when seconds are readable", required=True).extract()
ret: 7:55:18
